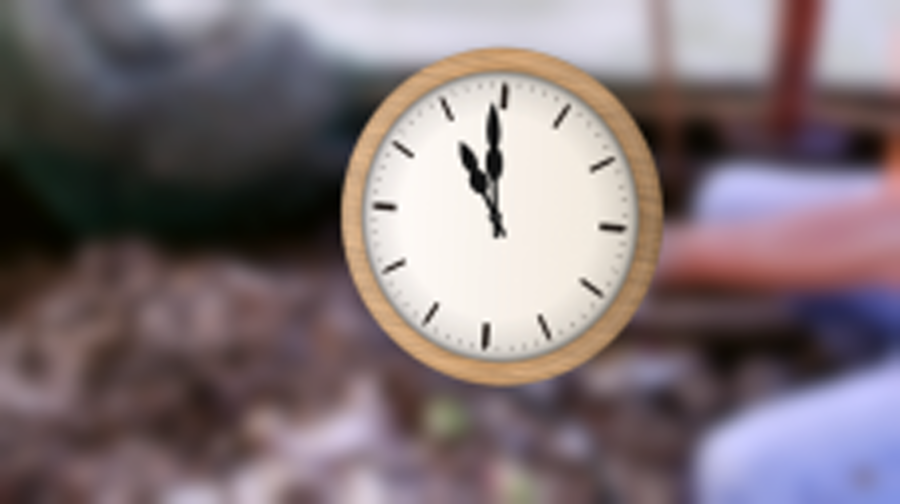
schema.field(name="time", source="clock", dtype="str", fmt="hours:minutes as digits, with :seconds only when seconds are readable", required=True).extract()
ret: 10:59
